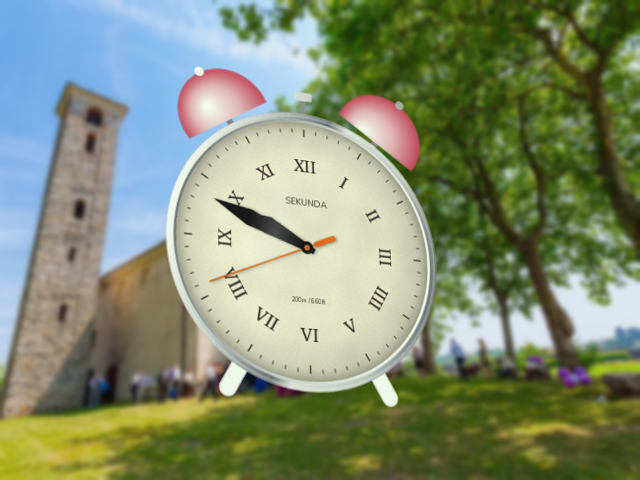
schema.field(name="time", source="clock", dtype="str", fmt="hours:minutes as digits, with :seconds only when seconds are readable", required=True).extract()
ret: 9:48:41
